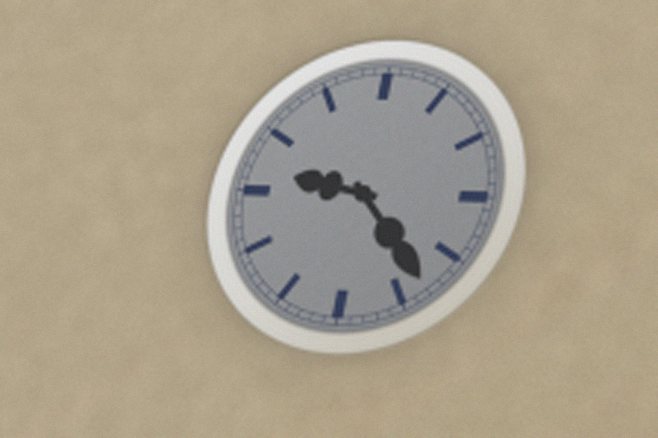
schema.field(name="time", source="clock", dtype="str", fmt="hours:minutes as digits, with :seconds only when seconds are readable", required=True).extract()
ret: 9:23
